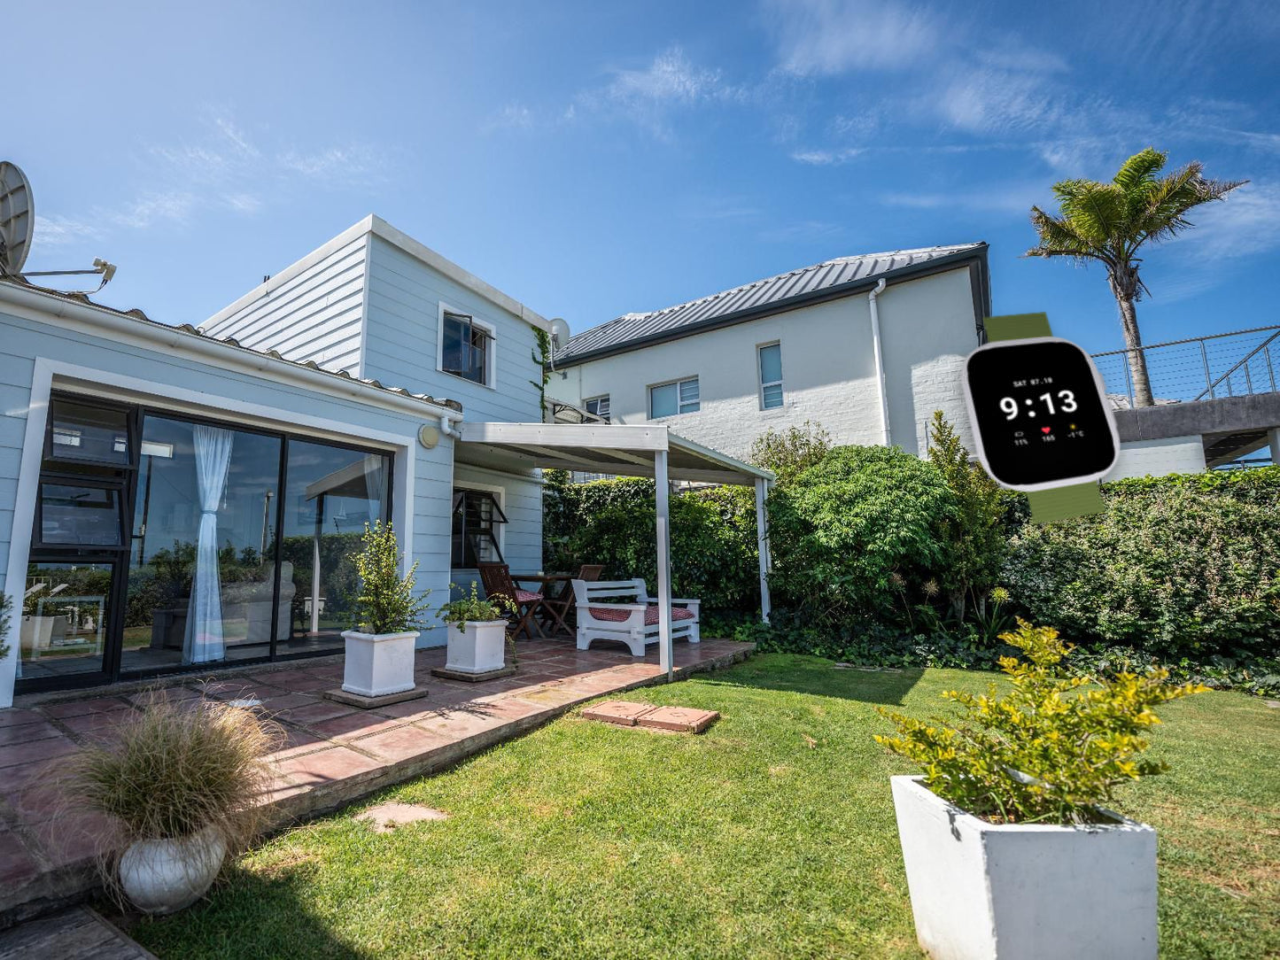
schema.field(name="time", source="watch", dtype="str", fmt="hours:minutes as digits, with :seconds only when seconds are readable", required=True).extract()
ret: 9:13
